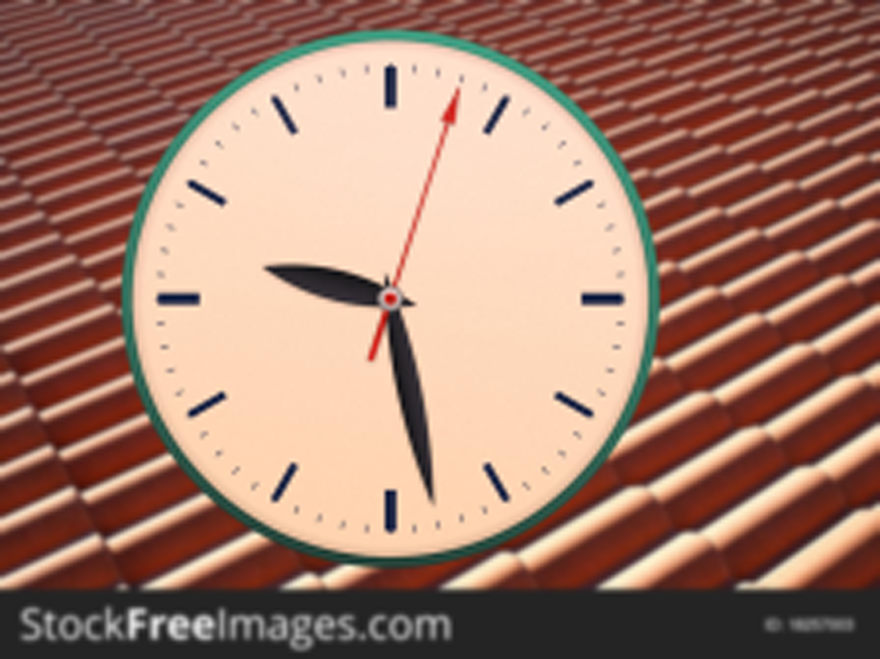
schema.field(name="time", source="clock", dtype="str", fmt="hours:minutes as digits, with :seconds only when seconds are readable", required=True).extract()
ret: 9:28:03
